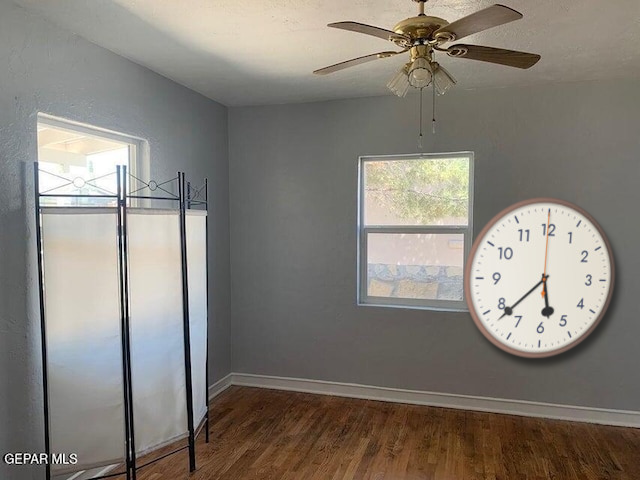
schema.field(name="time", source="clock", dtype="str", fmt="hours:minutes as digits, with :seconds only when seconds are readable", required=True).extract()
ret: 5:38:00
